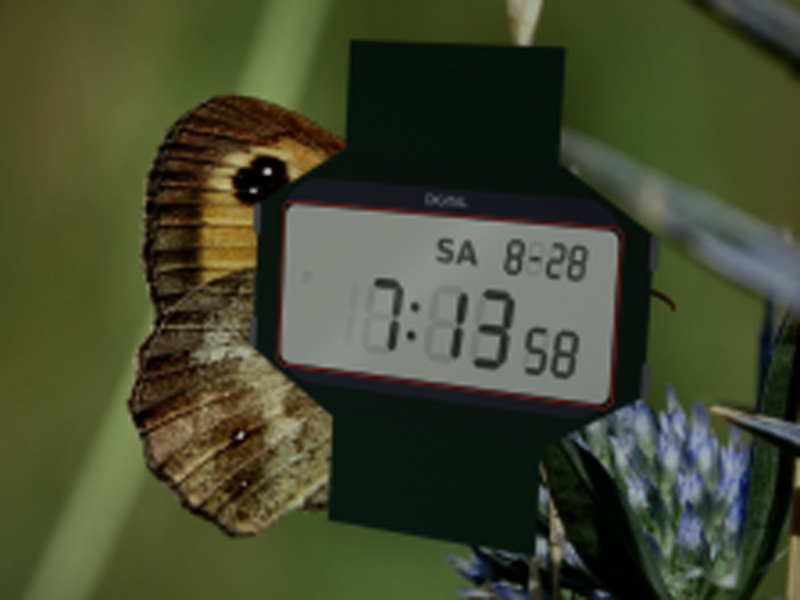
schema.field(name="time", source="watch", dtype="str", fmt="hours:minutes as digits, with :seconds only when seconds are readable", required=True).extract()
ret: 7:13:58
